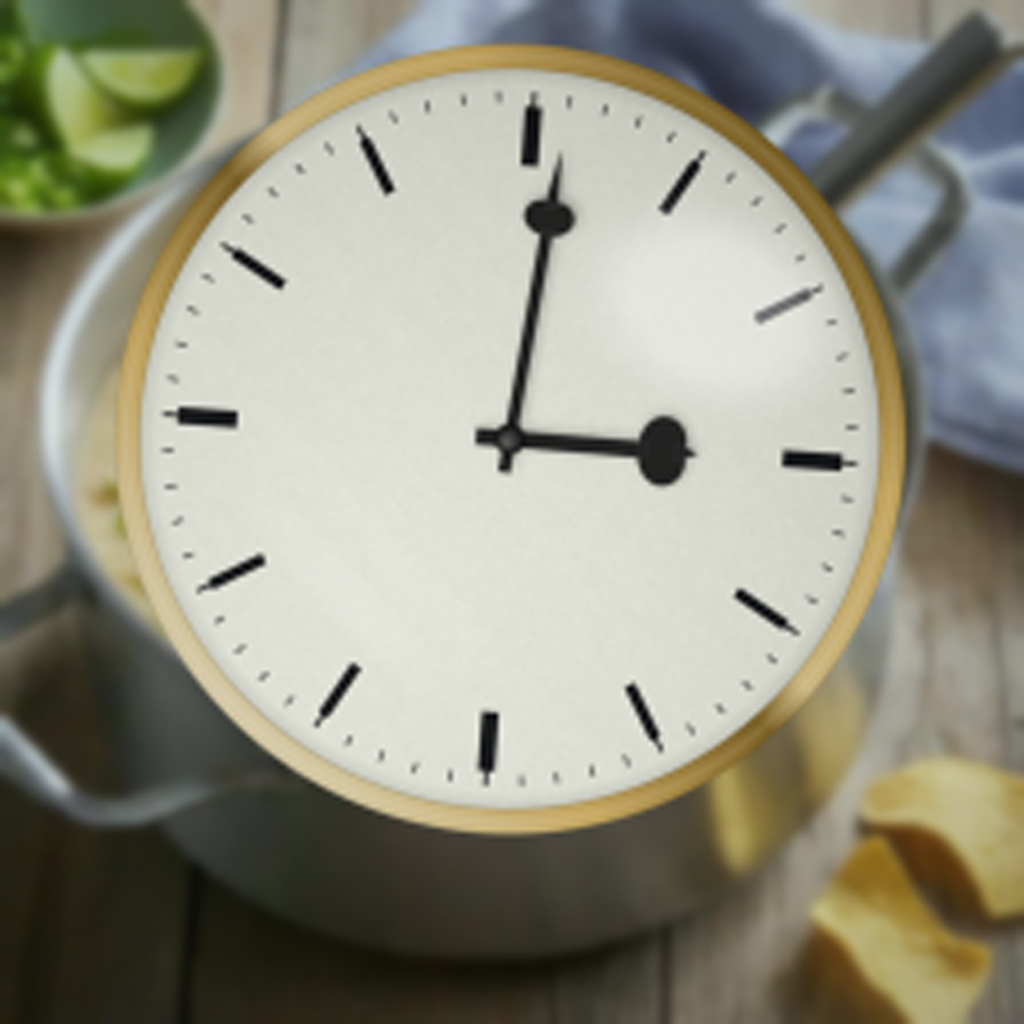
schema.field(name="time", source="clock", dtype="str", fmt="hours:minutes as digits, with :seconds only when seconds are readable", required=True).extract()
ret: 3:01
